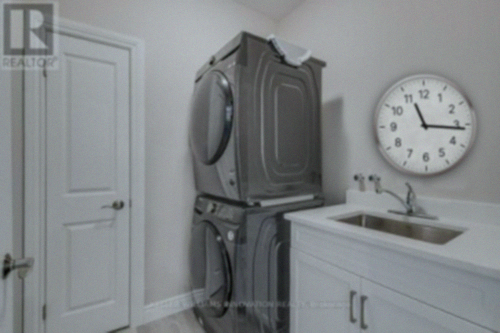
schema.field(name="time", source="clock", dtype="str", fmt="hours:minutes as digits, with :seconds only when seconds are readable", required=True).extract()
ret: 11:16
